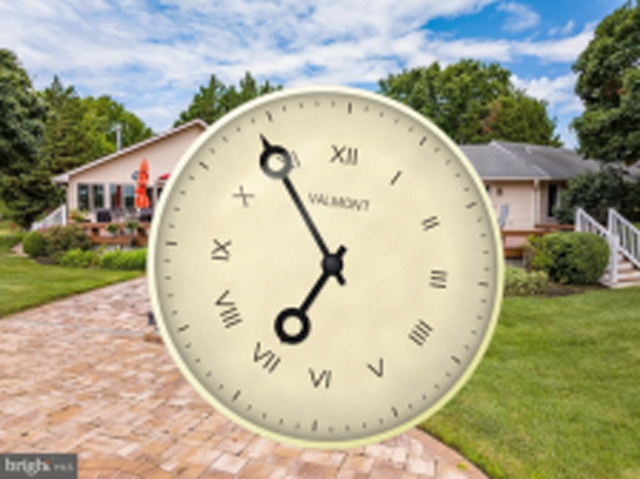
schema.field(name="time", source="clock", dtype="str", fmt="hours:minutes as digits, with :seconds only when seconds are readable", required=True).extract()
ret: 6:54
